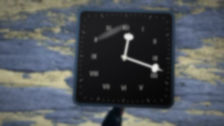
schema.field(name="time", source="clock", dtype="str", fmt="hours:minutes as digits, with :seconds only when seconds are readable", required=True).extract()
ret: 12:18
